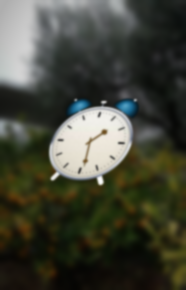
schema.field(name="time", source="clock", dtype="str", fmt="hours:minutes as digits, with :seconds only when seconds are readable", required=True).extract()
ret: 1:29
